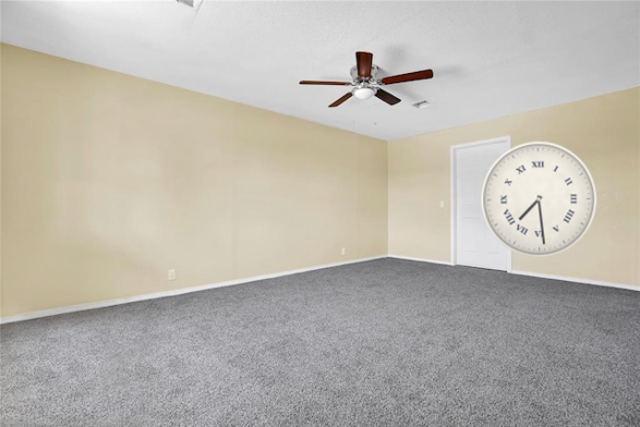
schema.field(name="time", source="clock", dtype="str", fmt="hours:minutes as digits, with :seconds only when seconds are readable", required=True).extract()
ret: 7:29
